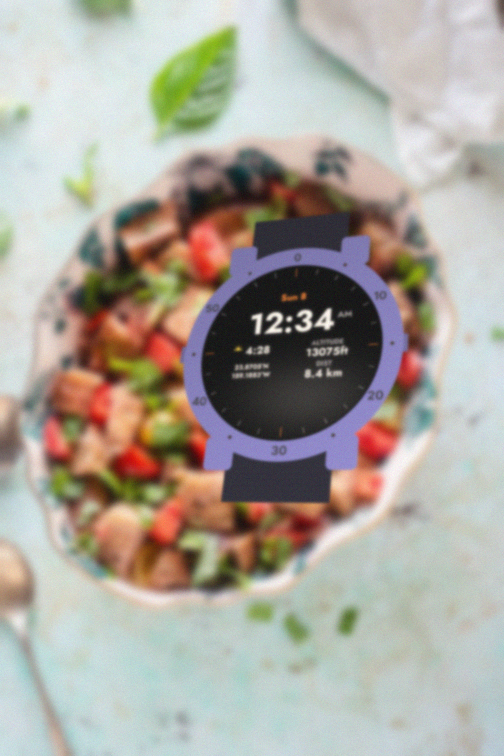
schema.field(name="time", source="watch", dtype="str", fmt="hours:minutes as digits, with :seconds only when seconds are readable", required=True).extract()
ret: 12:34
